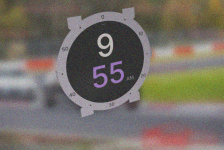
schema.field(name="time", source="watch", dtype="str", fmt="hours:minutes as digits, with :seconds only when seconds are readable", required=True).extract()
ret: 9:55
